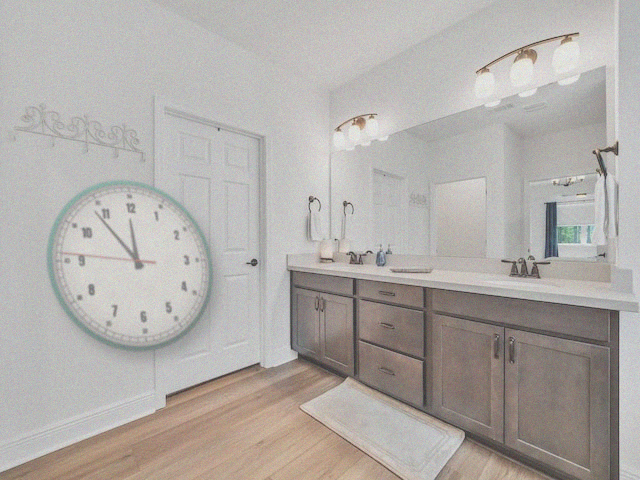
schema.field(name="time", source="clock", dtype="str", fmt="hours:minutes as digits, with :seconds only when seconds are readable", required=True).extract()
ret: 11:53:46
